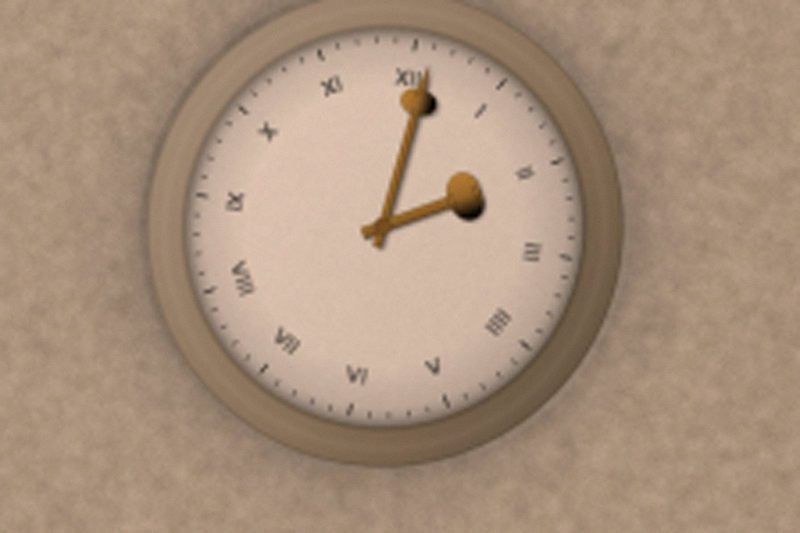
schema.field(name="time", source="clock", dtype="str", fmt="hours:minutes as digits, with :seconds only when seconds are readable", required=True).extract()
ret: 2:01
